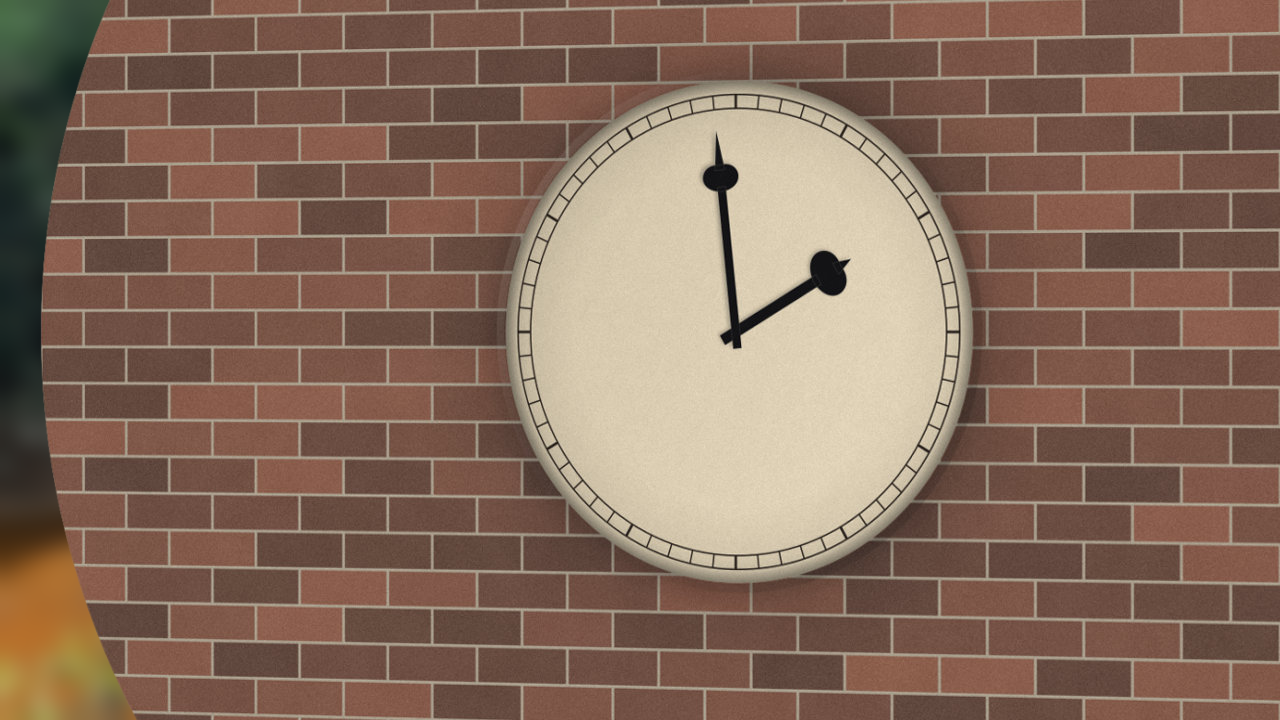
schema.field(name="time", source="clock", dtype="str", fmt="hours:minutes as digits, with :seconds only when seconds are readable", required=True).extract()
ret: 1:59
